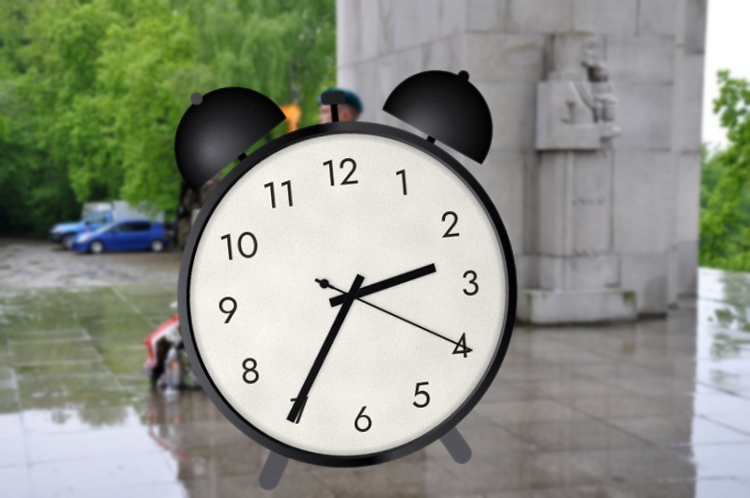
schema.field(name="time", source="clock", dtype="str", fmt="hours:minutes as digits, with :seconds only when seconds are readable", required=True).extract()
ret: 2:35:20
